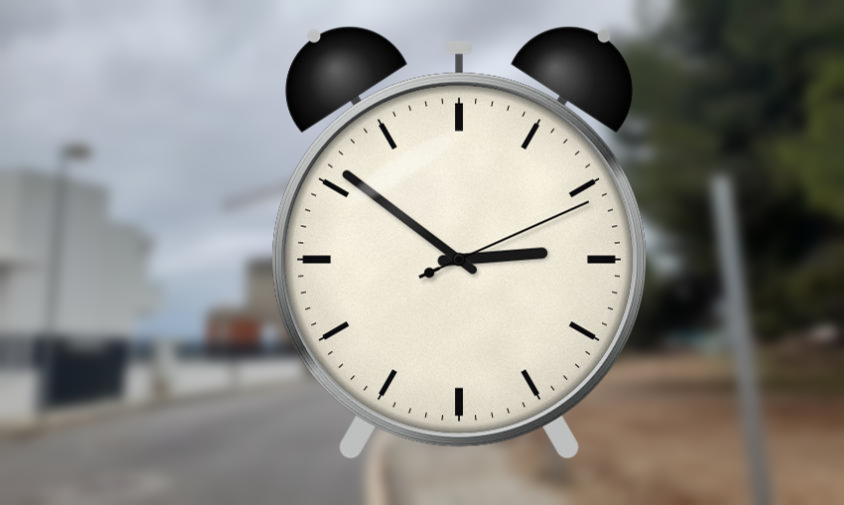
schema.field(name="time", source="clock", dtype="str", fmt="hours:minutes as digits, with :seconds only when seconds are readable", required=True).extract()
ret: 2:51:11
